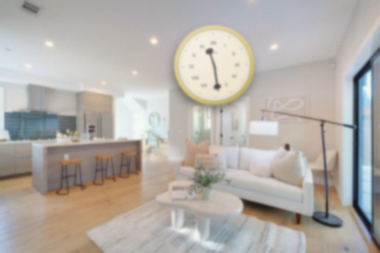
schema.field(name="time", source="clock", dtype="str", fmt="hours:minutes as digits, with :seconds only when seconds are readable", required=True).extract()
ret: 11:29
